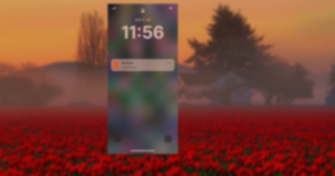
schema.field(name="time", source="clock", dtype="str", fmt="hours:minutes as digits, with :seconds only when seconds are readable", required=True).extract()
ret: 11:56
